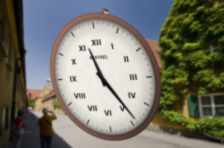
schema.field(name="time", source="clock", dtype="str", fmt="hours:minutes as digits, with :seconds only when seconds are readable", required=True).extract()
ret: 11:24
